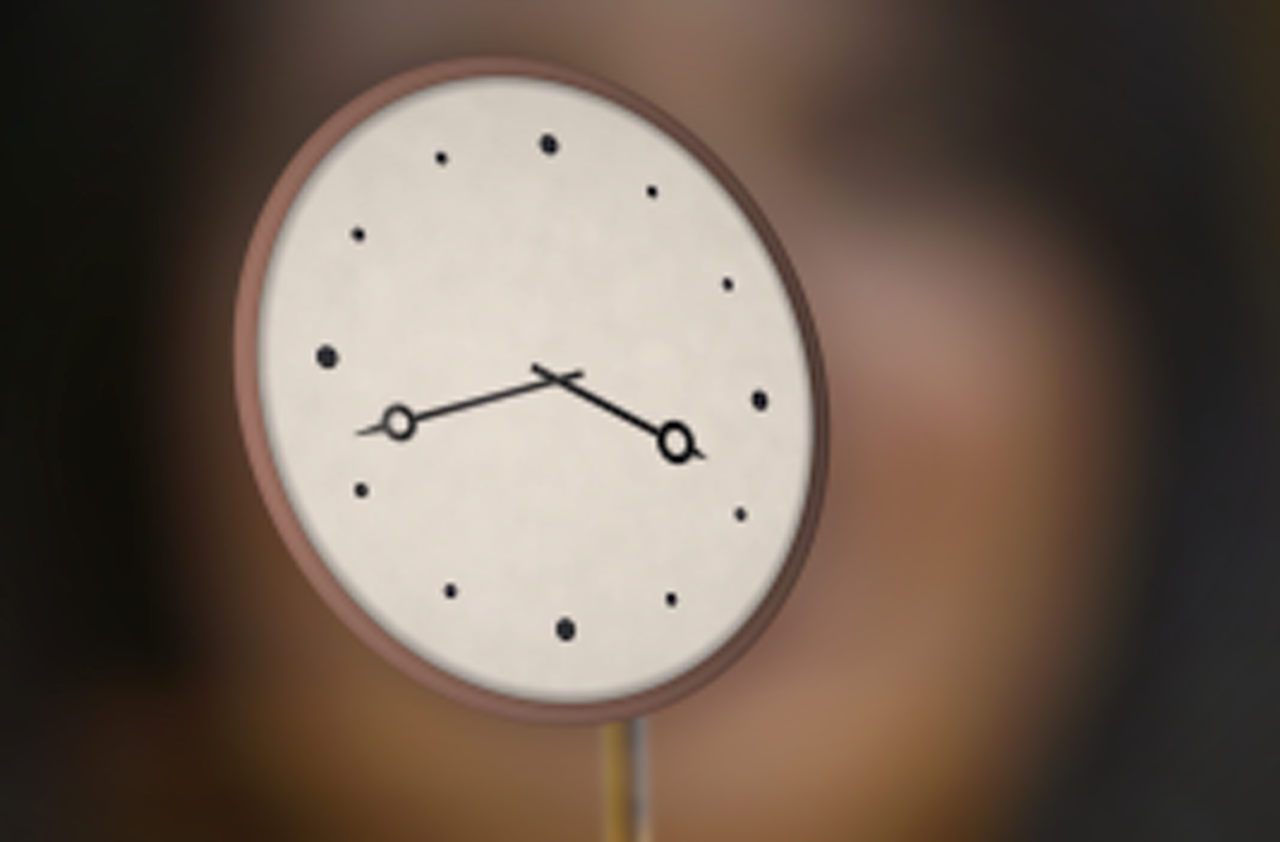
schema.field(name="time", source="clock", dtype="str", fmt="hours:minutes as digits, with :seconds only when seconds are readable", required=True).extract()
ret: 3:42
